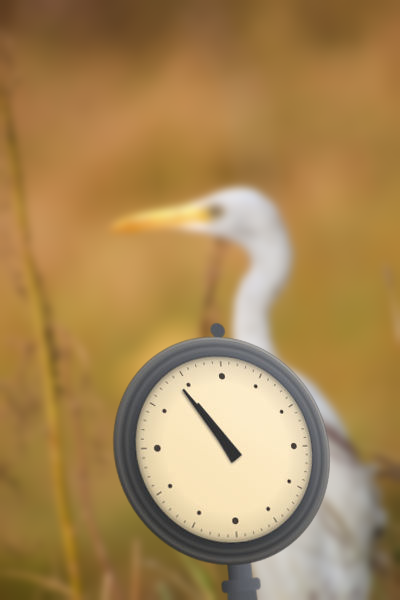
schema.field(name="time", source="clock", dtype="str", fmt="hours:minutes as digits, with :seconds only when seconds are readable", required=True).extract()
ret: 10:54
